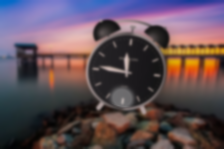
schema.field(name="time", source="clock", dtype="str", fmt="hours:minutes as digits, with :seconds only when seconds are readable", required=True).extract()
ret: 11:46
